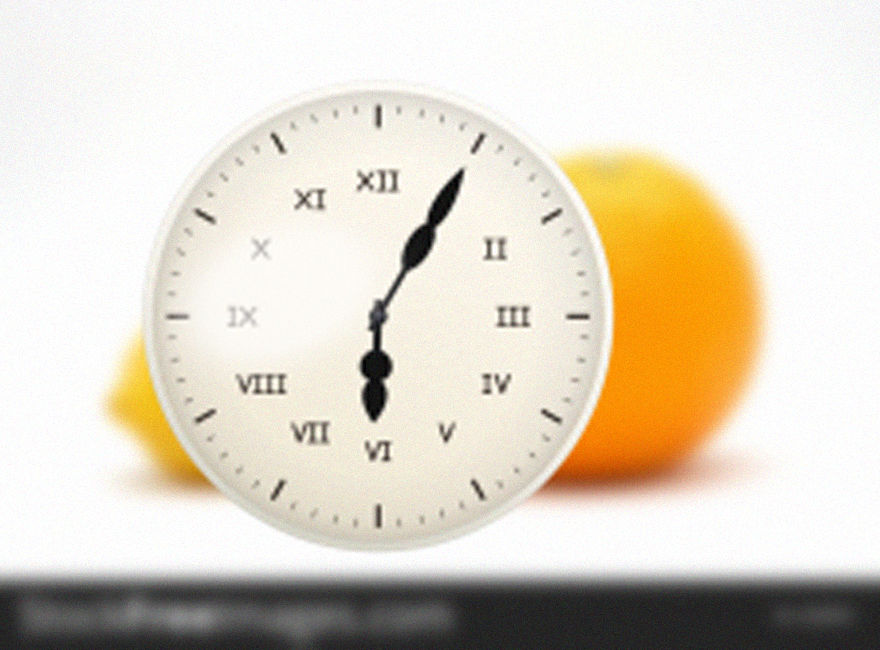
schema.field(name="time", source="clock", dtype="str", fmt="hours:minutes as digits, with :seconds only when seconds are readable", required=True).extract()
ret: 6:05
